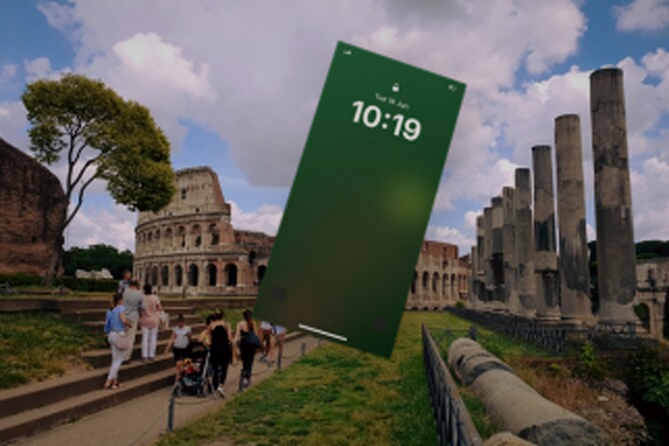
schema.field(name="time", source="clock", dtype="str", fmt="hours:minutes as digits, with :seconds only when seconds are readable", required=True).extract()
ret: 10:19
